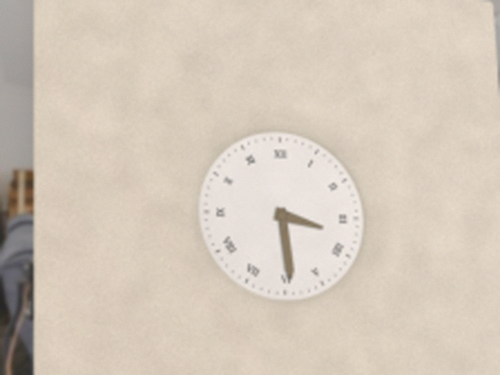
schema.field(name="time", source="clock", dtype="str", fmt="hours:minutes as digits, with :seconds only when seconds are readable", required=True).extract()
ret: 3:29
